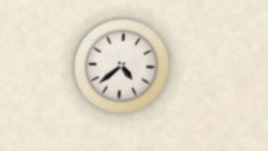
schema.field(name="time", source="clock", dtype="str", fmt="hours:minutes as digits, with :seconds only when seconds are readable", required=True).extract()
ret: 4:38
